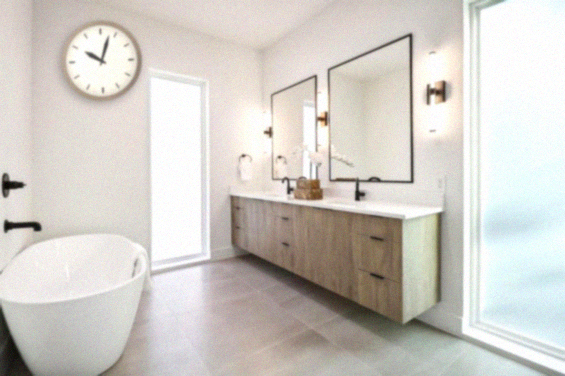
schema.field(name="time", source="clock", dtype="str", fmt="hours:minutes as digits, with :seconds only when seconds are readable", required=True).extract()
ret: 10:03
